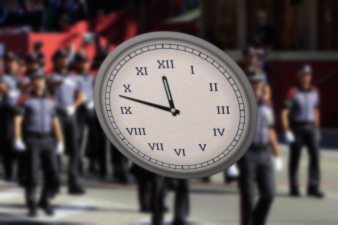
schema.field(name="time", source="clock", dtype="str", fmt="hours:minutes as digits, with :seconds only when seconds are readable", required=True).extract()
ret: 11:48
